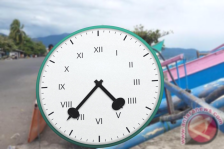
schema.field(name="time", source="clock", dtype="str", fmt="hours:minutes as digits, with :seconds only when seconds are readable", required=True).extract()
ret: 4:37
